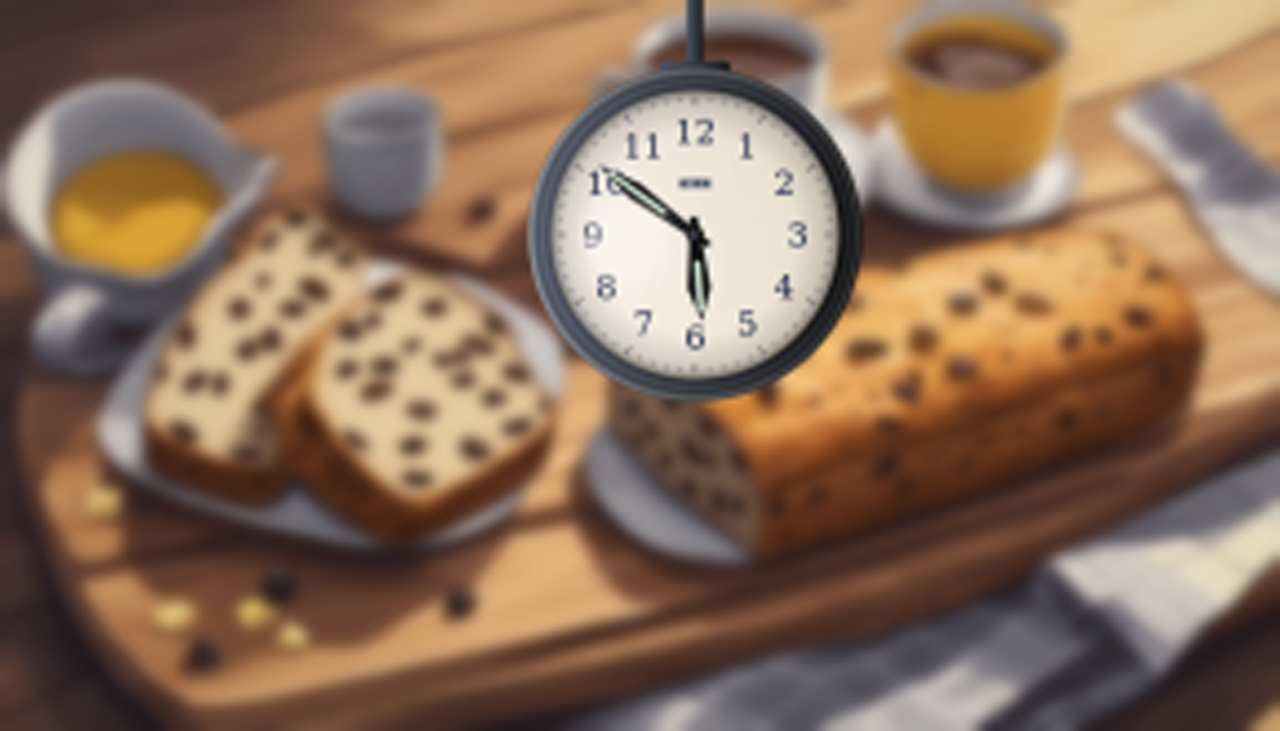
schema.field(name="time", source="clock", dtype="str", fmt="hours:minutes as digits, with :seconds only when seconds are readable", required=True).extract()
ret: 5:51
